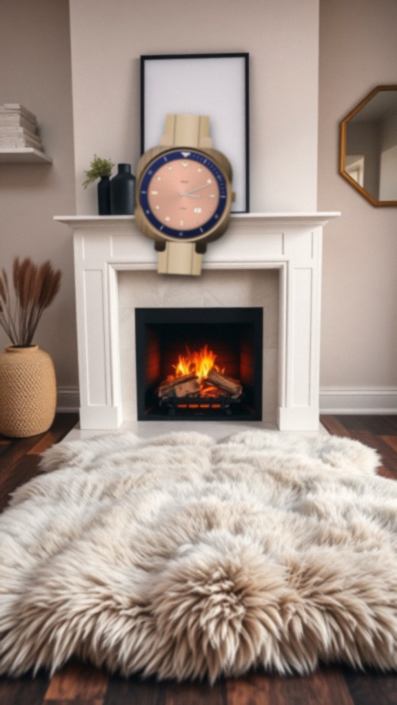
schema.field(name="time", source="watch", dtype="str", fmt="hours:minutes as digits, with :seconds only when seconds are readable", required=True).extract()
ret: 3:11
